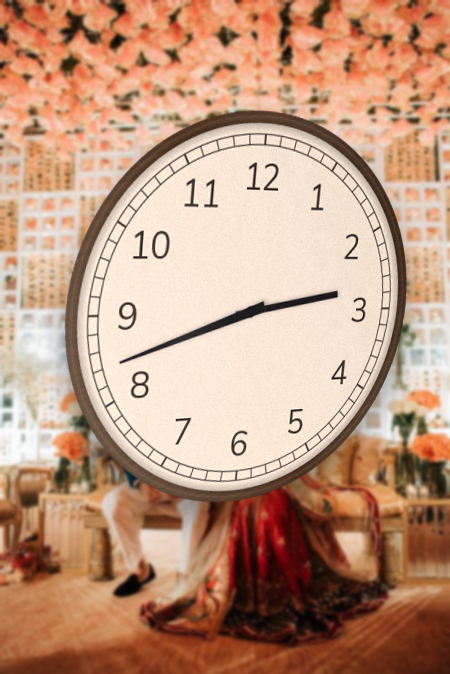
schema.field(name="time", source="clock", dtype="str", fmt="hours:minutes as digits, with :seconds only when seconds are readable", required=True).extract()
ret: 2:42
